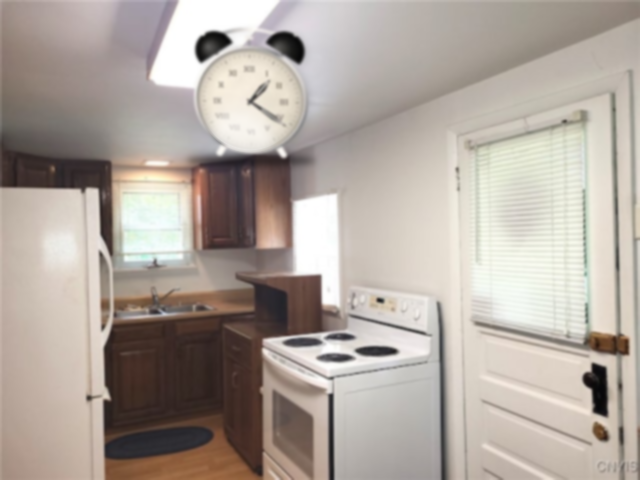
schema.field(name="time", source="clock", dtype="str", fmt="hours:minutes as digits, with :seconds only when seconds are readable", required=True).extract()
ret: 1:21
